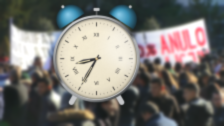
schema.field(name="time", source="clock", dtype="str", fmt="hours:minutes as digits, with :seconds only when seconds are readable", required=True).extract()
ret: 8:35
